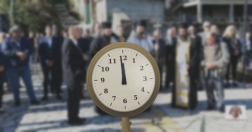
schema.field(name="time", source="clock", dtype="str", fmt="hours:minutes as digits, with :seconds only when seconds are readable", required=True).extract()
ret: 11:59
